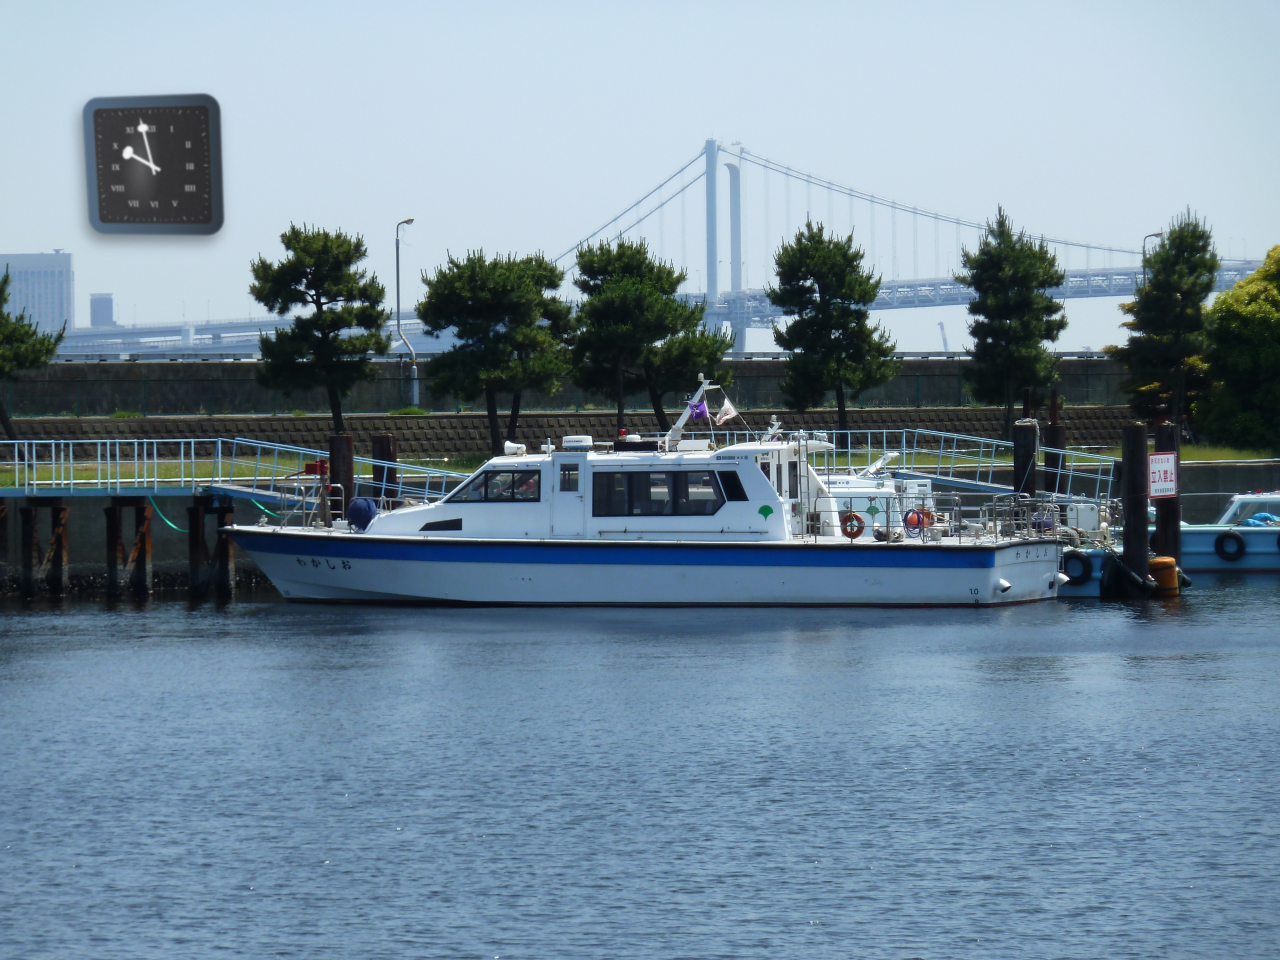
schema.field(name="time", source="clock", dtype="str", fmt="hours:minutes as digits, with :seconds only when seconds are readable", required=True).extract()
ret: 9:58
